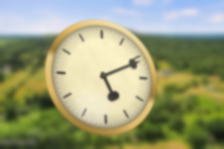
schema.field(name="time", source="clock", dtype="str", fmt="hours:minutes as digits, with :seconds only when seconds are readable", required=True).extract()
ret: 5:11
